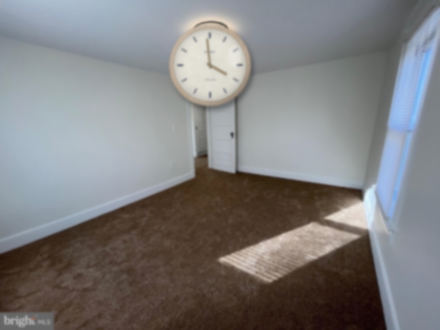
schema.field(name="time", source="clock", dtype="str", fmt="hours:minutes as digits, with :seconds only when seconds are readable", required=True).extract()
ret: 3:59
